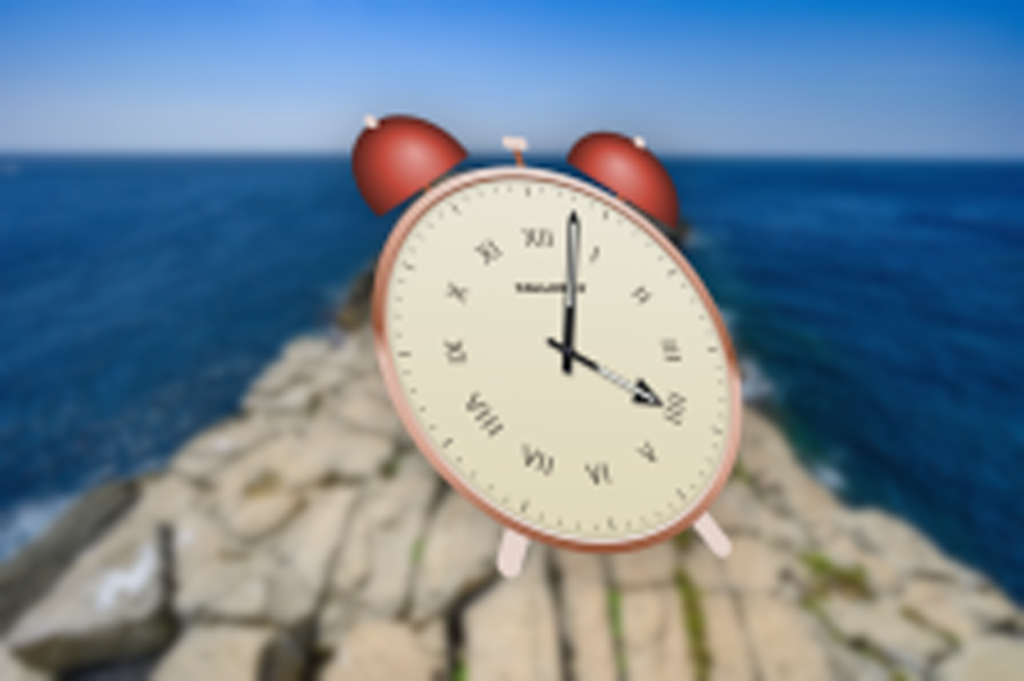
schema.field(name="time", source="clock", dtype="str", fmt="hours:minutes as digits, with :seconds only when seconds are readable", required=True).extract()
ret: 4:03
